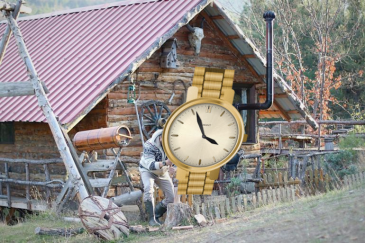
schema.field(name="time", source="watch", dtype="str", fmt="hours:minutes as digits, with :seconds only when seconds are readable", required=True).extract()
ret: 3:56
